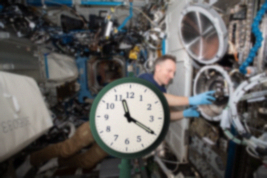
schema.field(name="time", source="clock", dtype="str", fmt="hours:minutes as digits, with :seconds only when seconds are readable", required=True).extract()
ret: 11:20
